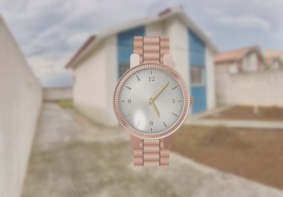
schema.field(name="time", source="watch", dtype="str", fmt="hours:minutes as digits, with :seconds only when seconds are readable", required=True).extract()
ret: 5:07
